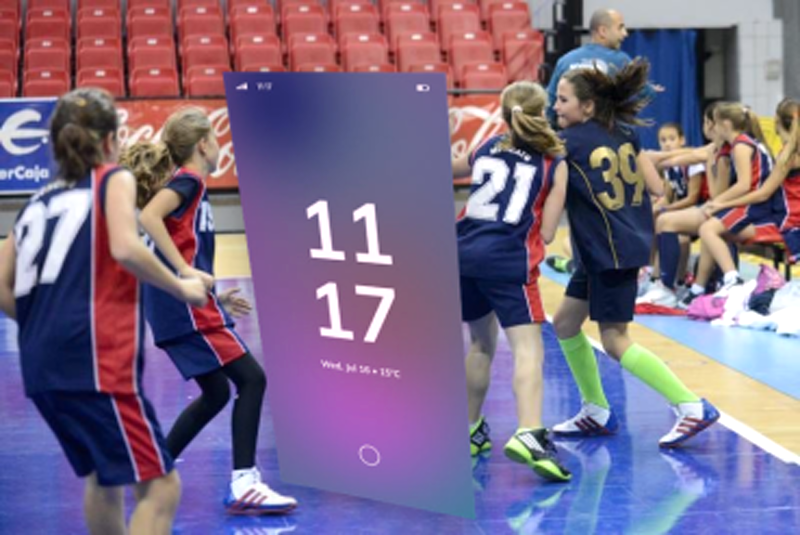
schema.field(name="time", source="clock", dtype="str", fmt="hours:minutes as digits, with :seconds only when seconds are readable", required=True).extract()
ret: 11:17
